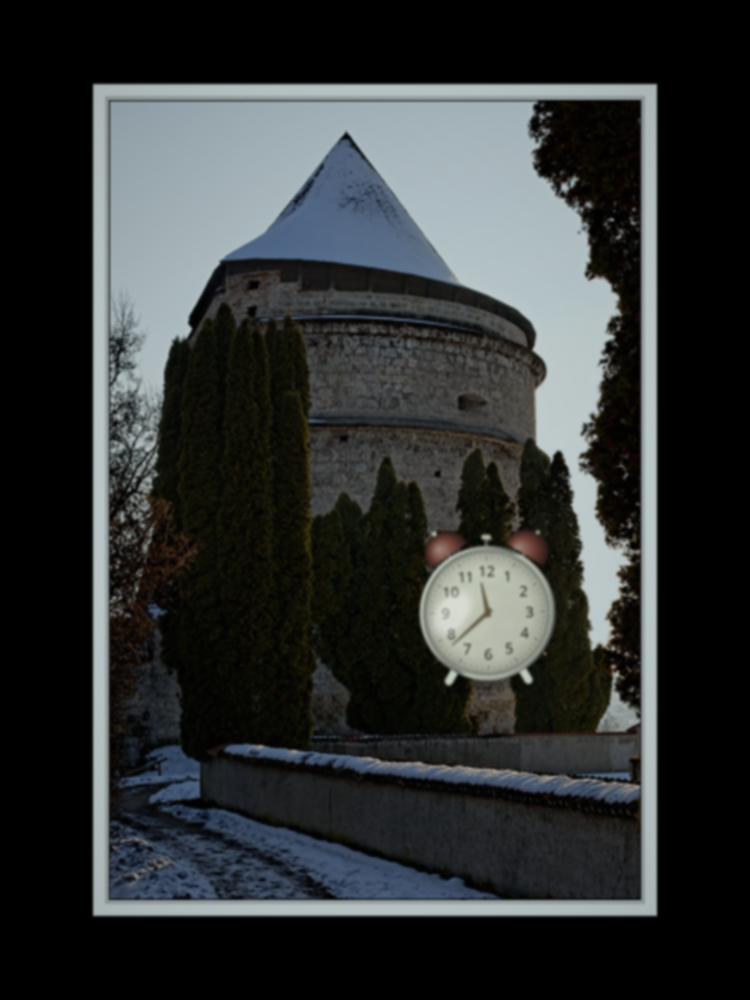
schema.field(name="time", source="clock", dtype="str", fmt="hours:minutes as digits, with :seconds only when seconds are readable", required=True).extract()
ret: 11:38
